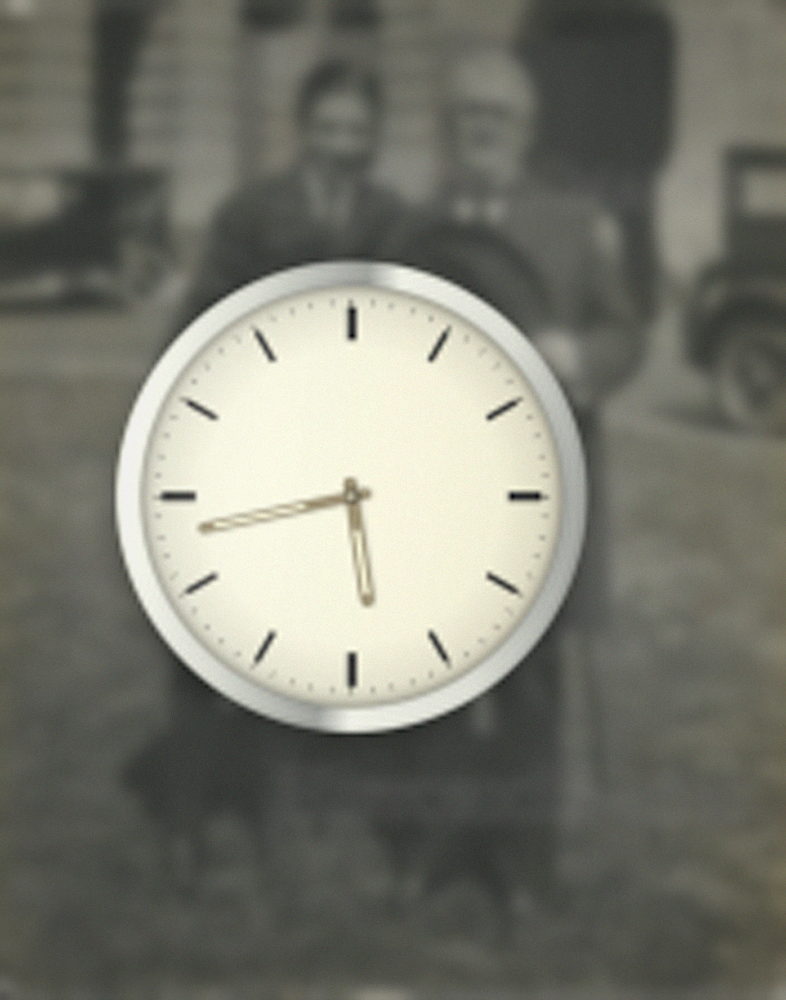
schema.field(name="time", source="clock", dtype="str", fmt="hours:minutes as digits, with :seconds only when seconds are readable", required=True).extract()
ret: 5:43
